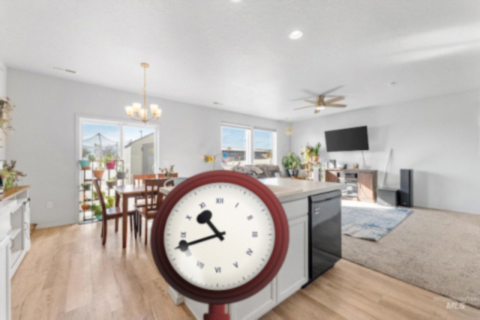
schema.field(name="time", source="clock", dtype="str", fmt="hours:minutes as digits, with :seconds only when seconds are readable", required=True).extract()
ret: 10:42
